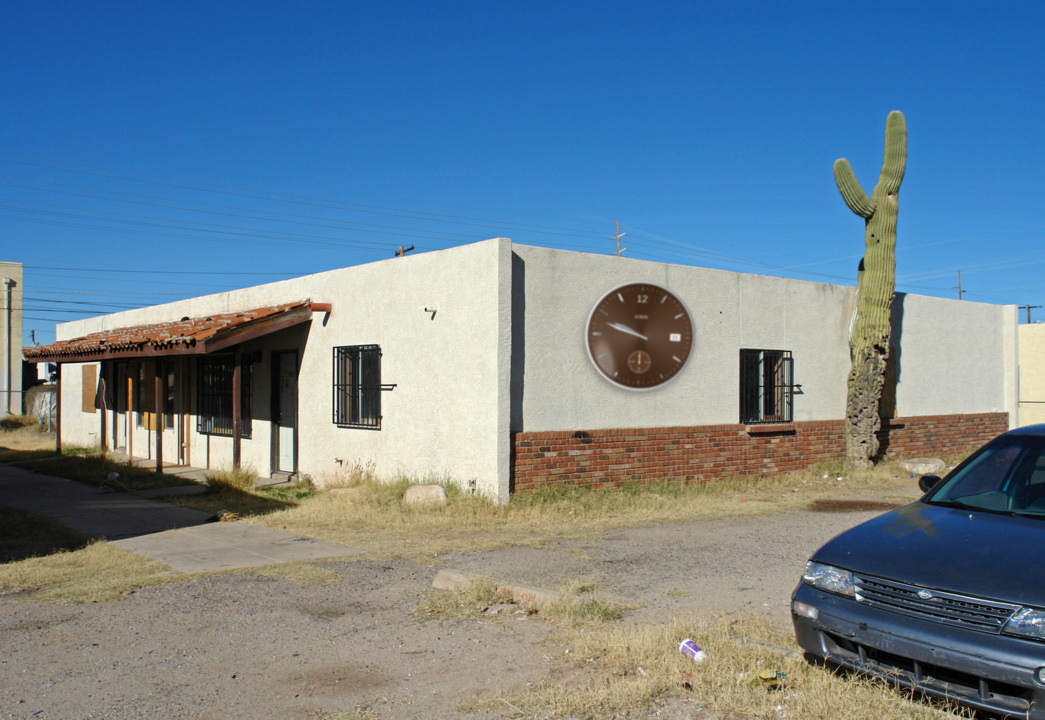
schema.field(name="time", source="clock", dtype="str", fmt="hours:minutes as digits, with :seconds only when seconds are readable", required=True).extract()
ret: 9:48
